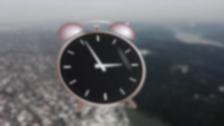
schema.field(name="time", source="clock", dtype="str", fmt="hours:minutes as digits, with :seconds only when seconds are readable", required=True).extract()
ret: 2:56
